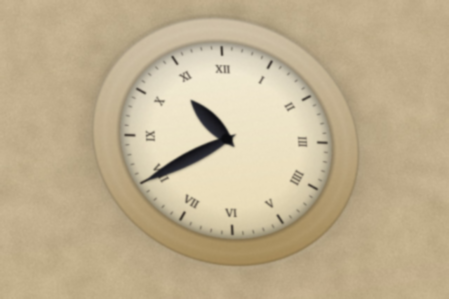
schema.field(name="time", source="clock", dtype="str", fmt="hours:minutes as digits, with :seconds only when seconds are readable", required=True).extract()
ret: 10:40
